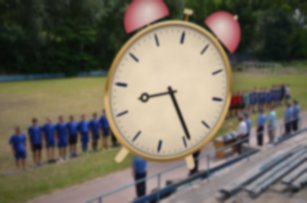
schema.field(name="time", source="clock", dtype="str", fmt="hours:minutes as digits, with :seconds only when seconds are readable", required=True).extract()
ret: 8:24
